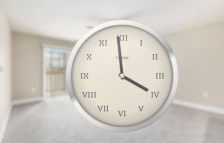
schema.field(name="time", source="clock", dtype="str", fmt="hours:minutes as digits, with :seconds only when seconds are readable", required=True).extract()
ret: 3:59
